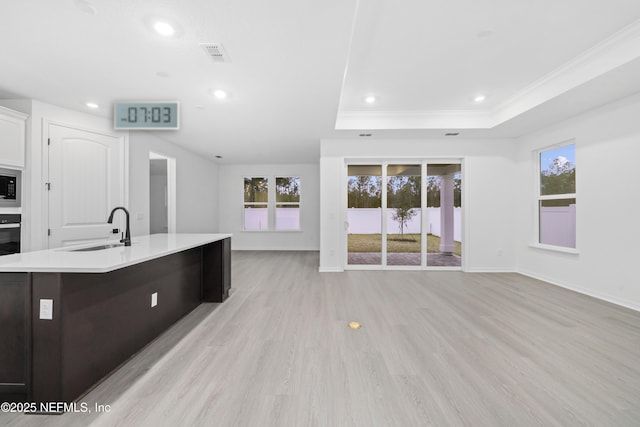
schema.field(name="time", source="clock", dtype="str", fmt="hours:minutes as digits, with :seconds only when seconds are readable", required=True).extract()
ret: 7:03
